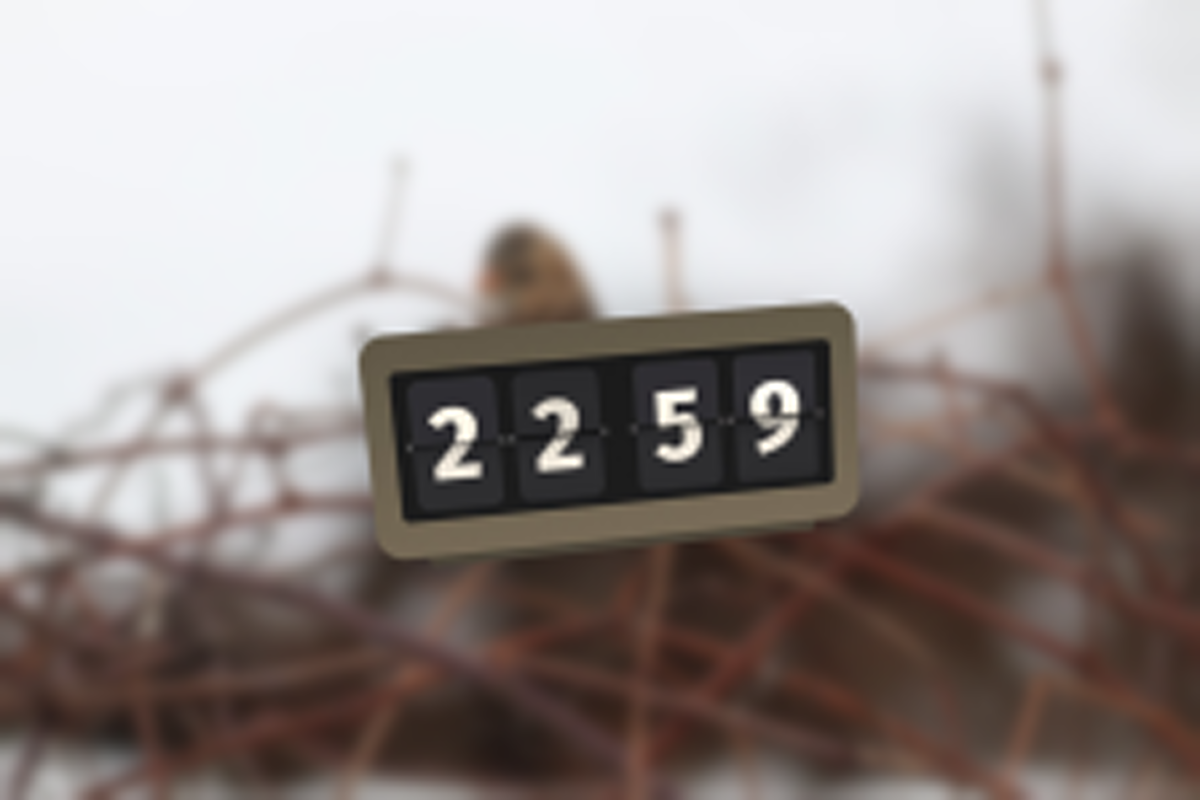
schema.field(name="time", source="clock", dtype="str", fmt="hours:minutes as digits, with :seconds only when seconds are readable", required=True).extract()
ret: 22:59
